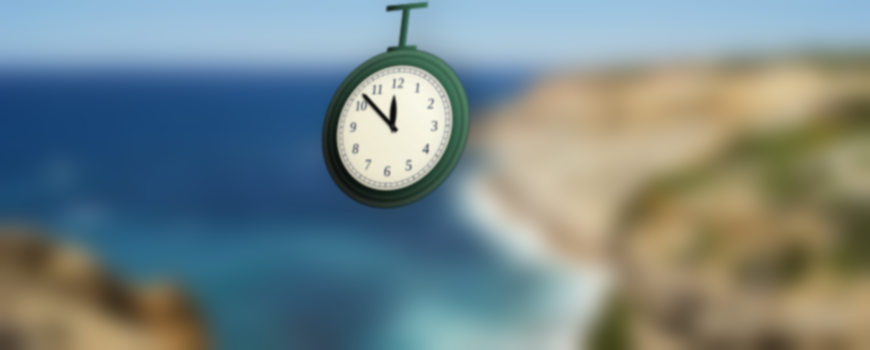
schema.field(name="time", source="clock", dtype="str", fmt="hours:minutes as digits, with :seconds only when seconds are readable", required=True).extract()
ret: 11:52
